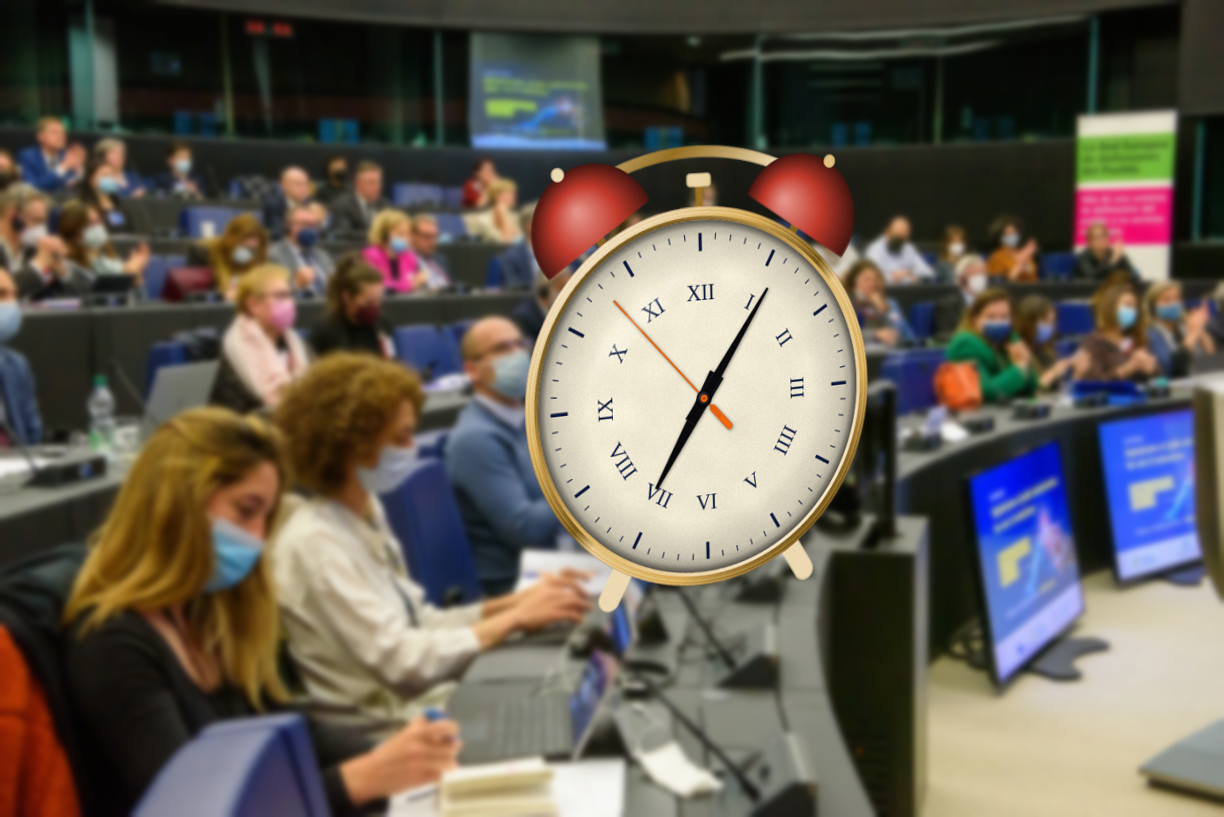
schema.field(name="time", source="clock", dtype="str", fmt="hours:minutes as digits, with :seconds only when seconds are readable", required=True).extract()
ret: 7:05:53
